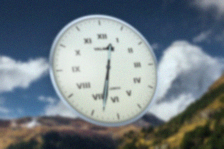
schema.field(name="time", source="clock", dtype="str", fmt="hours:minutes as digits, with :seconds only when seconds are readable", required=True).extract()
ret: 12:33
